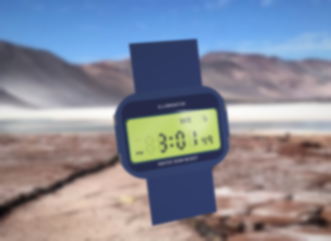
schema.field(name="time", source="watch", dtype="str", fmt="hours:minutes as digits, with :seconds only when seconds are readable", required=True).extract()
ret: 3:01
